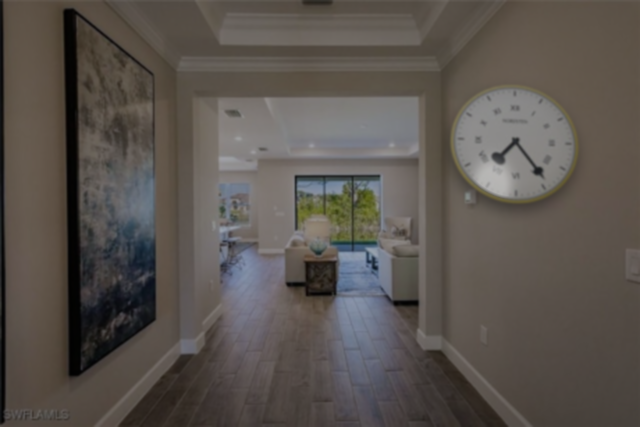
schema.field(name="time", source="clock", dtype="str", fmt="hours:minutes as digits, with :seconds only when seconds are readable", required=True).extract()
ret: 7:24
